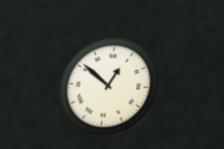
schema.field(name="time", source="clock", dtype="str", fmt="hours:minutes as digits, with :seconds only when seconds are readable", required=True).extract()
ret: 12:51
